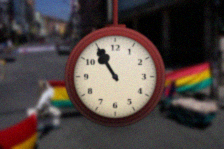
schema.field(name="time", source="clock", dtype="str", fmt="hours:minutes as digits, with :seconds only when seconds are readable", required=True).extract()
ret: 10:55
